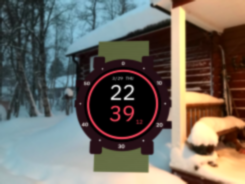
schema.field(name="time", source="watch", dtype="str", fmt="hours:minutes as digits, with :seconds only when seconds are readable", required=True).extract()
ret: 22:39
